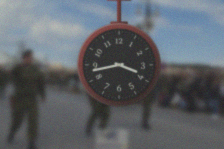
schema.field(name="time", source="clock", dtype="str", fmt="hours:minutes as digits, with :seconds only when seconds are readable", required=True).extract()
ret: 3:43
